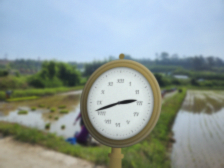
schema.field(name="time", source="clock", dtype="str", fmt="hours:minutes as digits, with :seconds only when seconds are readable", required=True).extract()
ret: 2:42
